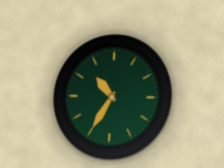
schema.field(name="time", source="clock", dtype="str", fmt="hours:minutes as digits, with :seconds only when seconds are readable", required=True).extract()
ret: 10:35
